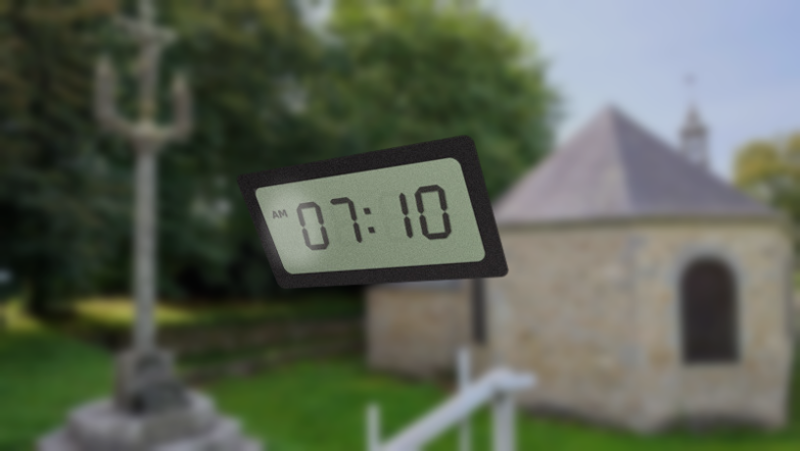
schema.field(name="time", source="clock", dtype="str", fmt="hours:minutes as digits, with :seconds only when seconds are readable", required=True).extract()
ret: 7:10
